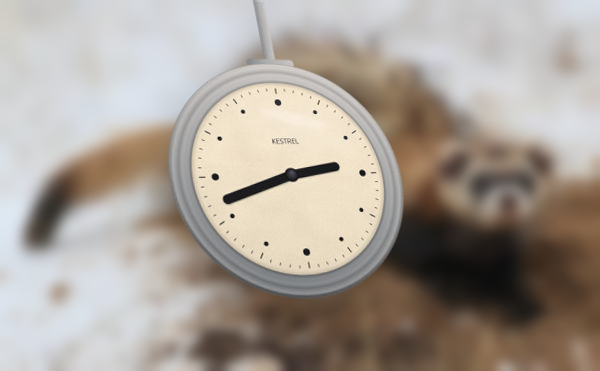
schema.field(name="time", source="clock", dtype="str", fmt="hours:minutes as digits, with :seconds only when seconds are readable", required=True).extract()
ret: 2:42
